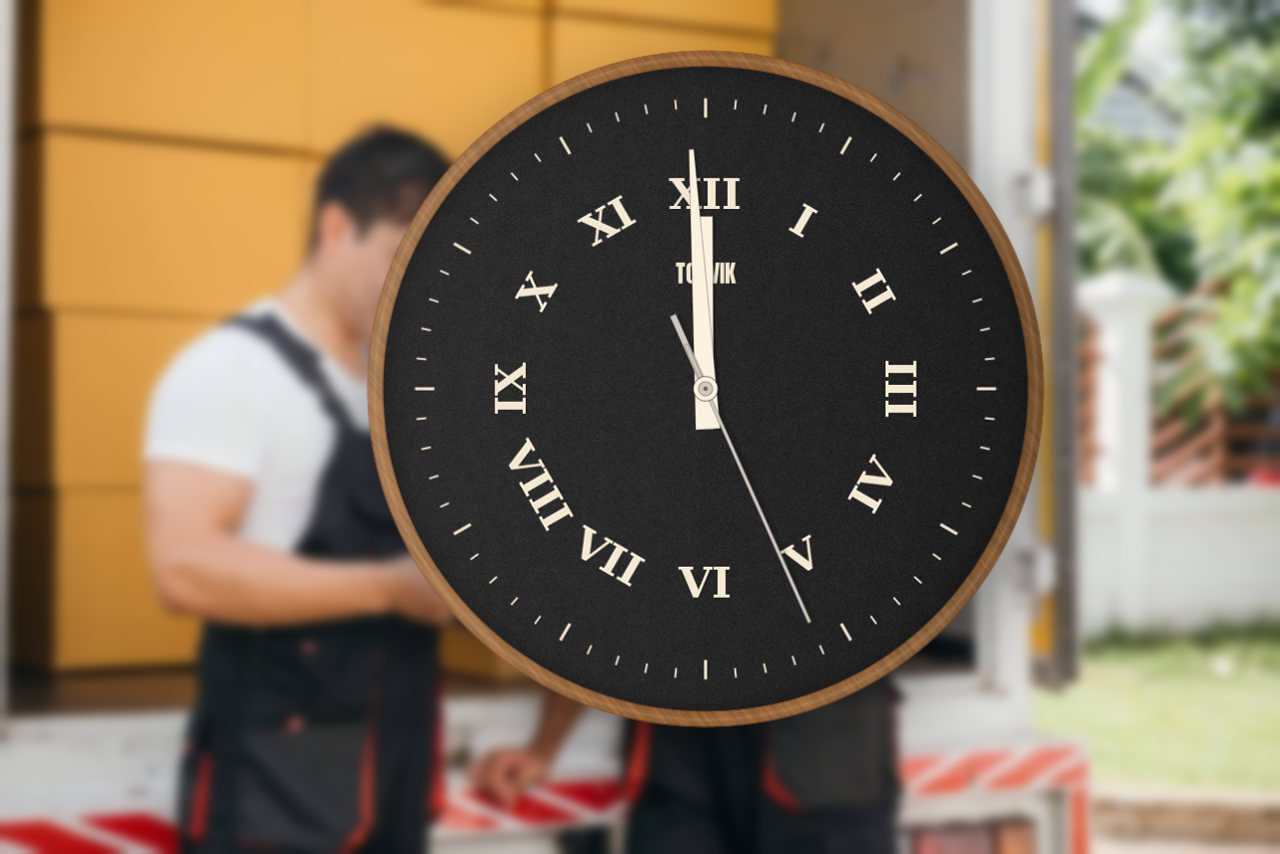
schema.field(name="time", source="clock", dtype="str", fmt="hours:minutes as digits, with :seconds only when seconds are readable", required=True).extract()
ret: 11:59:26
